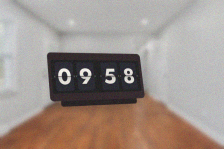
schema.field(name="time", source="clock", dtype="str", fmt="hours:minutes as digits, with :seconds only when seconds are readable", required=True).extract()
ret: 9:58
